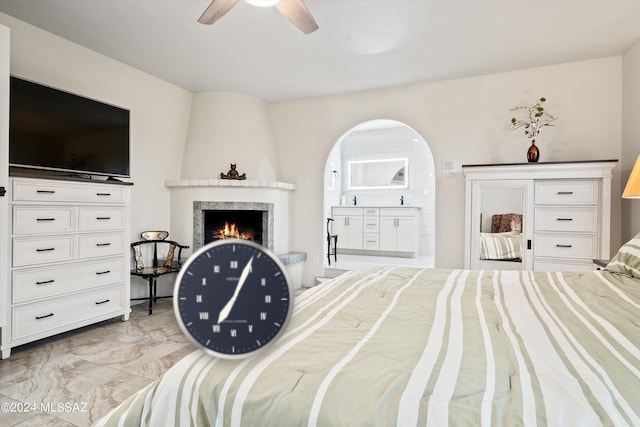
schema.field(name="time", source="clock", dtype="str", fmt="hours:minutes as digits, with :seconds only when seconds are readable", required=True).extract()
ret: 7:04
